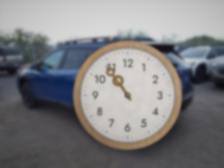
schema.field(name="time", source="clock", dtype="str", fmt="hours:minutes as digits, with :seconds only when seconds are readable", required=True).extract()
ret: 10:54
